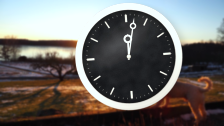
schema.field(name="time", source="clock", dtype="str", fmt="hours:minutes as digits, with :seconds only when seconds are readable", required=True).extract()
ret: 12:02
